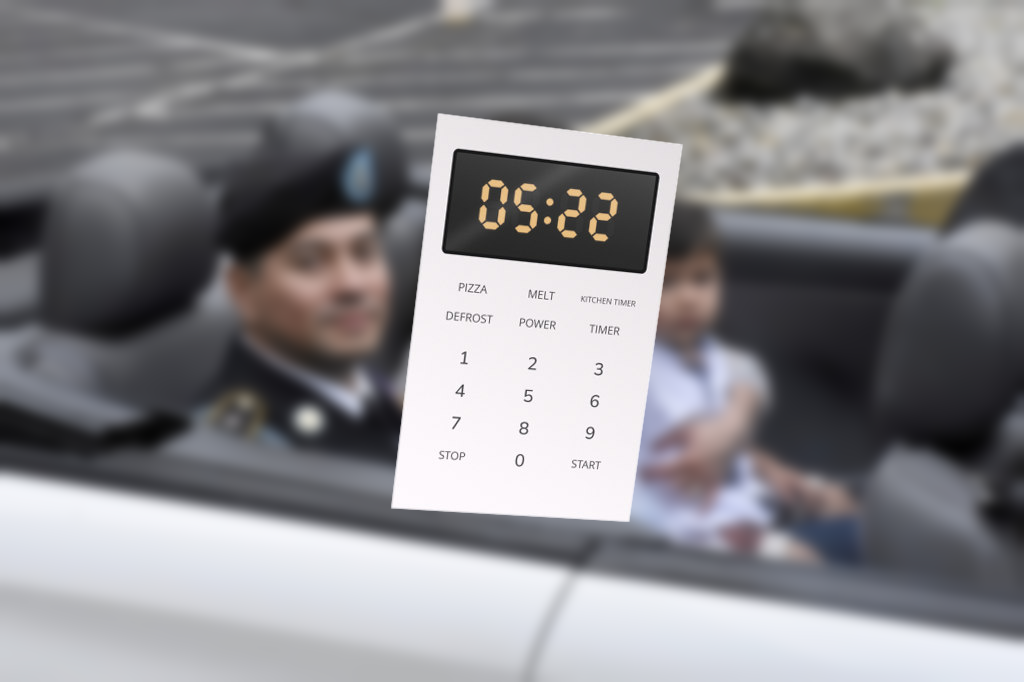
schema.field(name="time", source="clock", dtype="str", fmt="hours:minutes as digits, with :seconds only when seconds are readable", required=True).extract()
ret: 5:22
